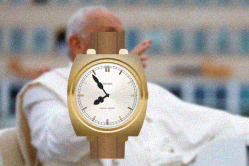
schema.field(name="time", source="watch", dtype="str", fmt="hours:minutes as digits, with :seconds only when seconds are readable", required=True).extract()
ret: 7:54
